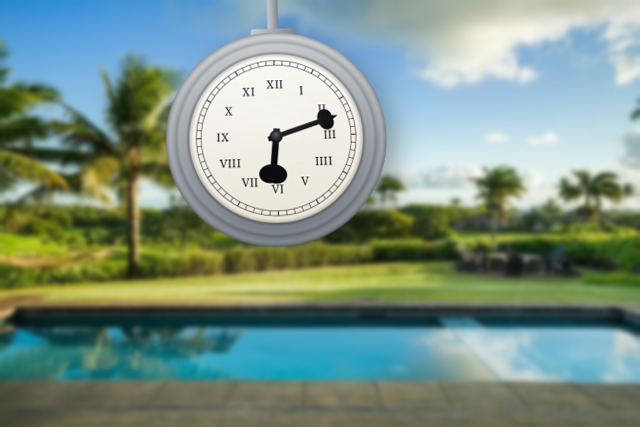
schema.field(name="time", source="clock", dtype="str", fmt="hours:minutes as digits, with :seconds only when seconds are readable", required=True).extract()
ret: 6:12
